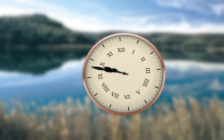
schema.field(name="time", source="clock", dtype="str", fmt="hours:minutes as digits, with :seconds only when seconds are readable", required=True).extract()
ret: 9:48
